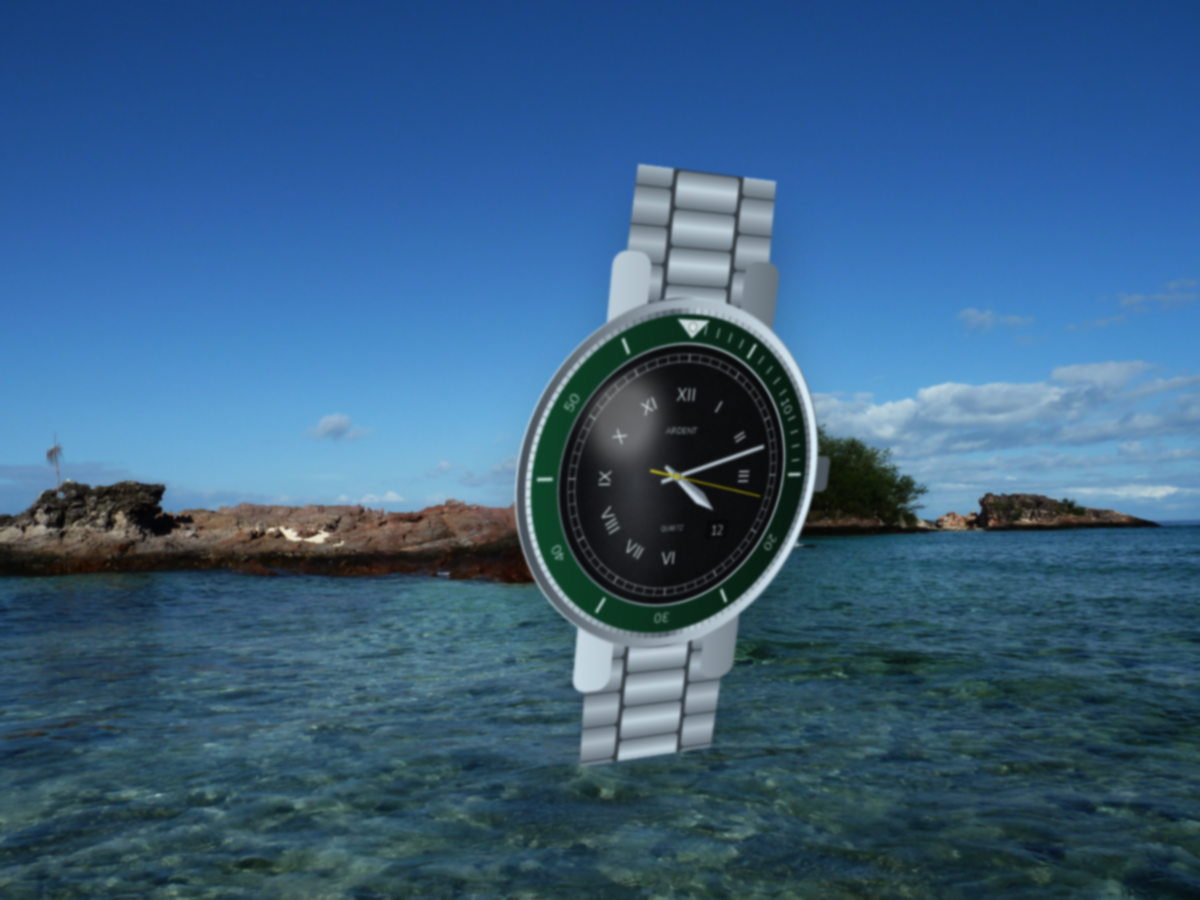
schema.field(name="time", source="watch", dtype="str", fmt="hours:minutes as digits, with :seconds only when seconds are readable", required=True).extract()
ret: 4:12:17
